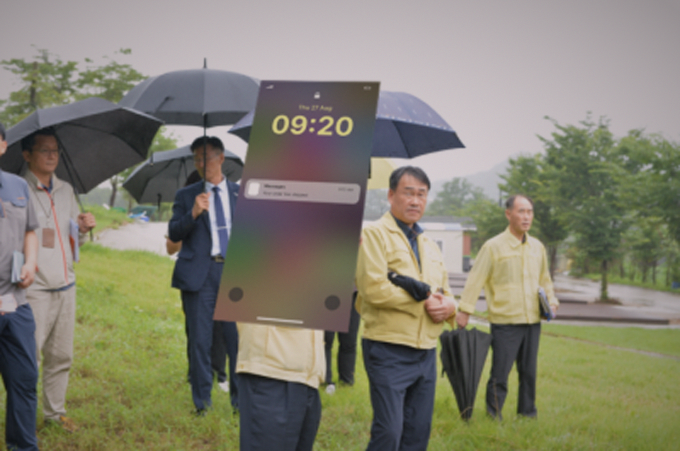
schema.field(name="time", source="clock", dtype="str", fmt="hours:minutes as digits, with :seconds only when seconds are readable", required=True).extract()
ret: 9:20
